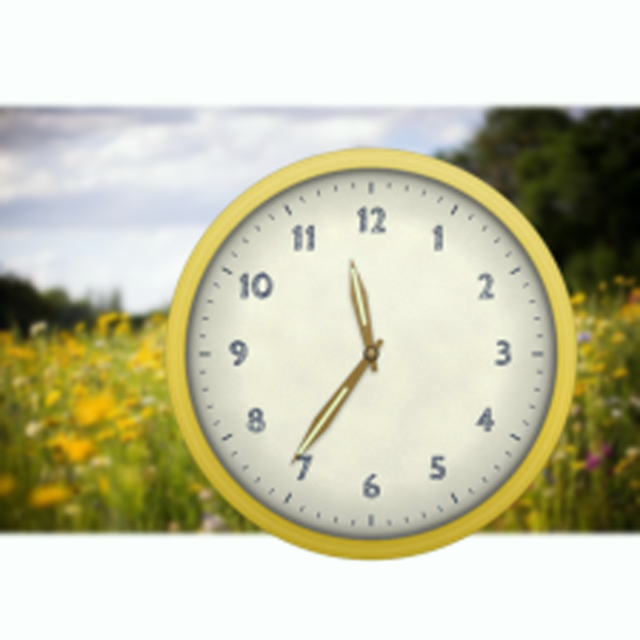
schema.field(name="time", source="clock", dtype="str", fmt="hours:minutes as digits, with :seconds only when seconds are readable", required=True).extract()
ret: 11:36
